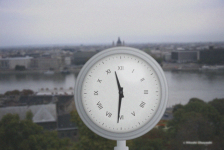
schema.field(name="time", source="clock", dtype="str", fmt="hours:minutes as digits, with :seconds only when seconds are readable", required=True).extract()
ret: 11:31
